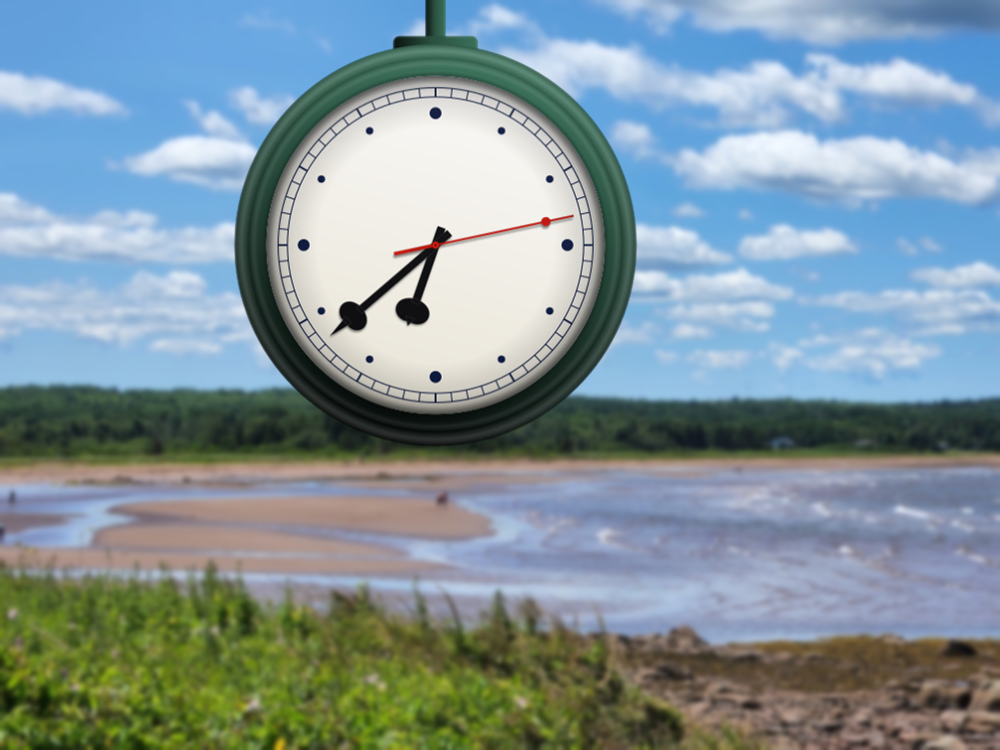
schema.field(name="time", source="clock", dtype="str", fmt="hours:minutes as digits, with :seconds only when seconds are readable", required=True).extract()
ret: 6:38:13
